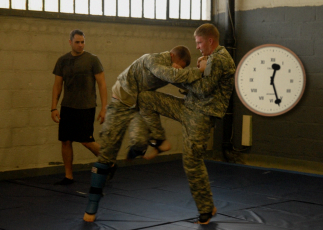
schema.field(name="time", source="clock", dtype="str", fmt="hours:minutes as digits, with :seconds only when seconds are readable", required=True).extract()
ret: 12:27
